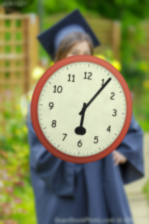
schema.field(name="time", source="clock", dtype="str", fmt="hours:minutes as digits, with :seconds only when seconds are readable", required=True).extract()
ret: 6:06
